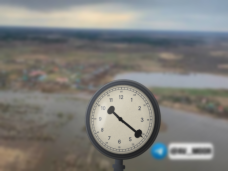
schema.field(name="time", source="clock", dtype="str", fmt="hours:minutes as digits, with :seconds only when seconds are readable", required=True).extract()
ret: 10:21
